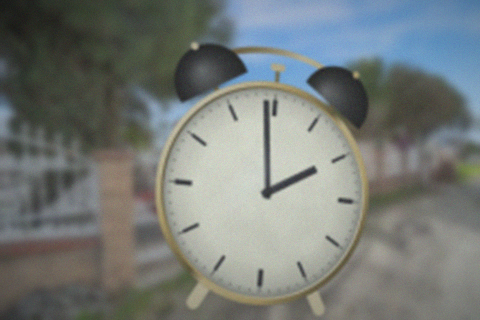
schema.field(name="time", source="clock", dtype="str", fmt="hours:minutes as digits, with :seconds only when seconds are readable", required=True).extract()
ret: 1:59
